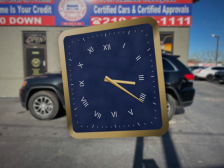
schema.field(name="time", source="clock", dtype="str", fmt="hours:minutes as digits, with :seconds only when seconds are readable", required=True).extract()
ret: 3:21
